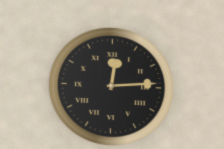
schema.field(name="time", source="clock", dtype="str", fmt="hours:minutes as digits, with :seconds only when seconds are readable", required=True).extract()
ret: 12:14
